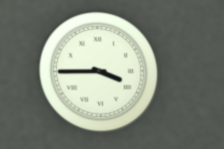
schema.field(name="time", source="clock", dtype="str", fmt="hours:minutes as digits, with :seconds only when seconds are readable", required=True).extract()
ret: 3:45
